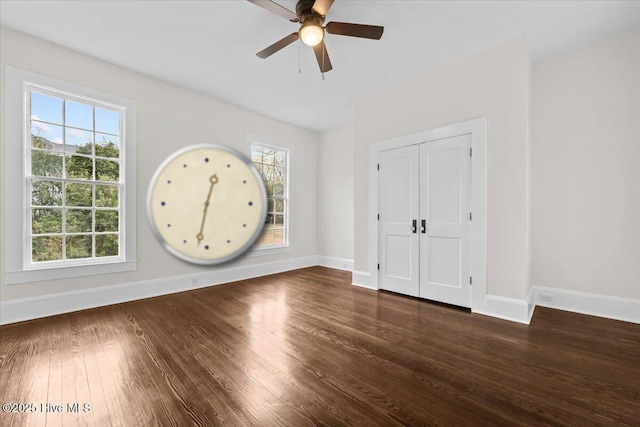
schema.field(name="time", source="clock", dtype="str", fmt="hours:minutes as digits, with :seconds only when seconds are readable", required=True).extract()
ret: 12:32
